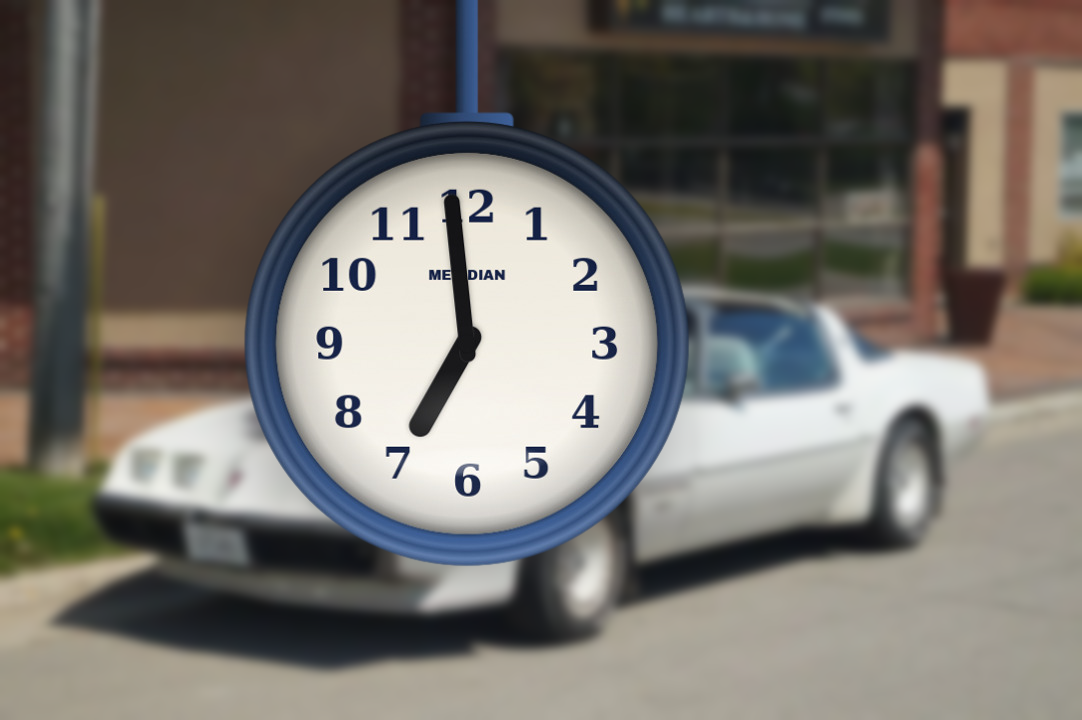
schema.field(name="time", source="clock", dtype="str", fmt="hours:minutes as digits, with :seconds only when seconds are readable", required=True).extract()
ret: 6:59
